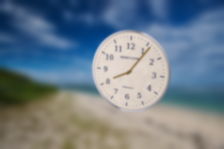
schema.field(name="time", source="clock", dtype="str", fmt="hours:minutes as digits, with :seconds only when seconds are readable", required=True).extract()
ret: 8:06
